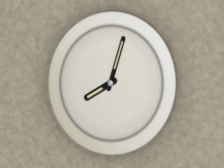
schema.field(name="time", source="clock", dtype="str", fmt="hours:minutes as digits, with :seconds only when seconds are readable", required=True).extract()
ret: 8:03
